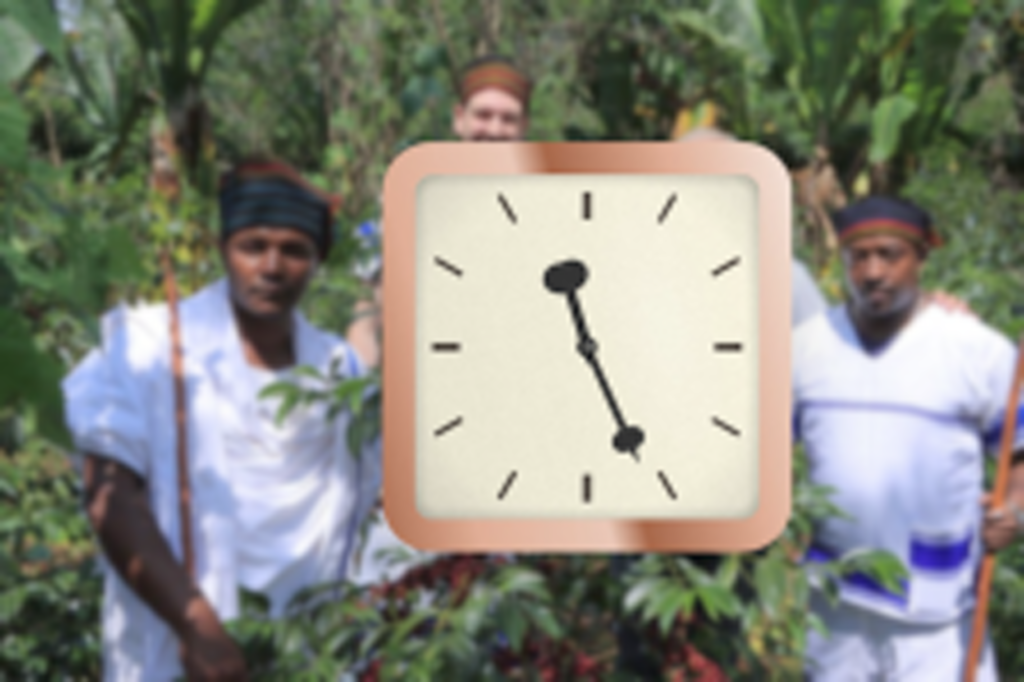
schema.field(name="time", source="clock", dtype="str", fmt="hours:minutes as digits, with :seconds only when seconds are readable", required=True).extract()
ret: 11:26
